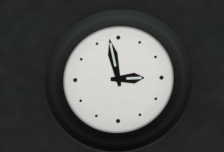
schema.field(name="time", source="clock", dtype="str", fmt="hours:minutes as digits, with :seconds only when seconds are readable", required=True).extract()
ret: 2:58
